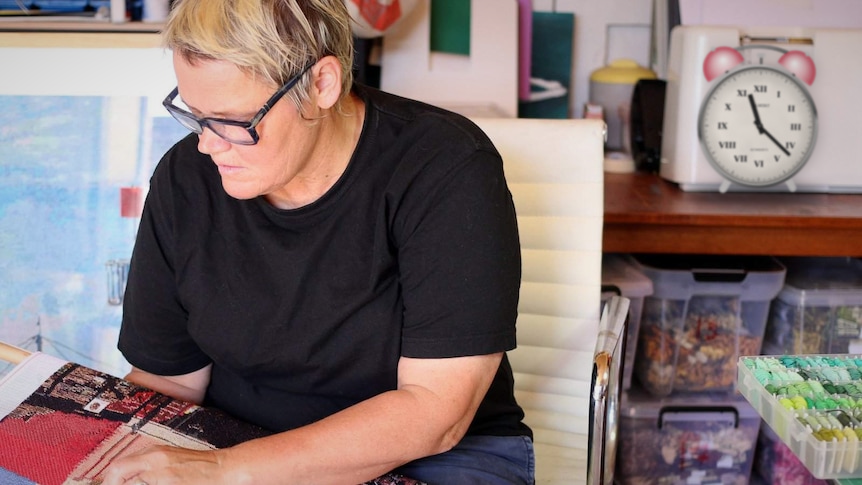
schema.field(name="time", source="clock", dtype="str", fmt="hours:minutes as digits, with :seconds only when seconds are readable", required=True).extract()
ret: 11:22
